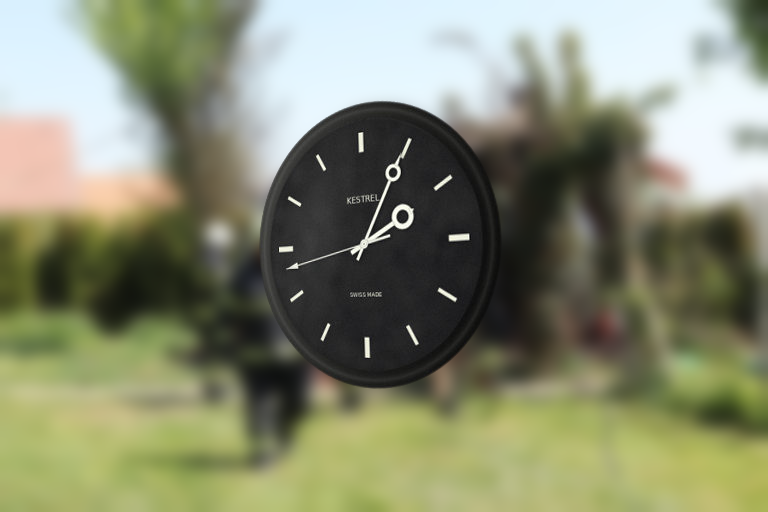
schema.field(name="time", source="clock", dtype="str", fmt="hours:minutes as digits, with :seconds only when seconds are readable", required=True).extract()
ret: 2:04:43
